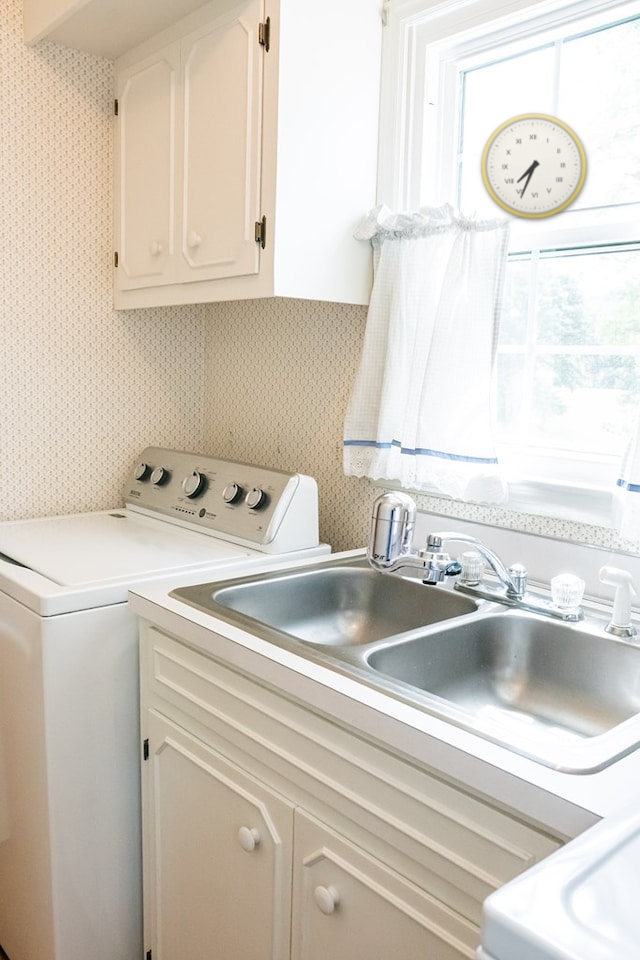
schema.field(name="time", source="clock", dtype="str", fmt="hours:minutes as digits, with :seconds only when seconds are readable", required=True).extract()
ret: 7:34
